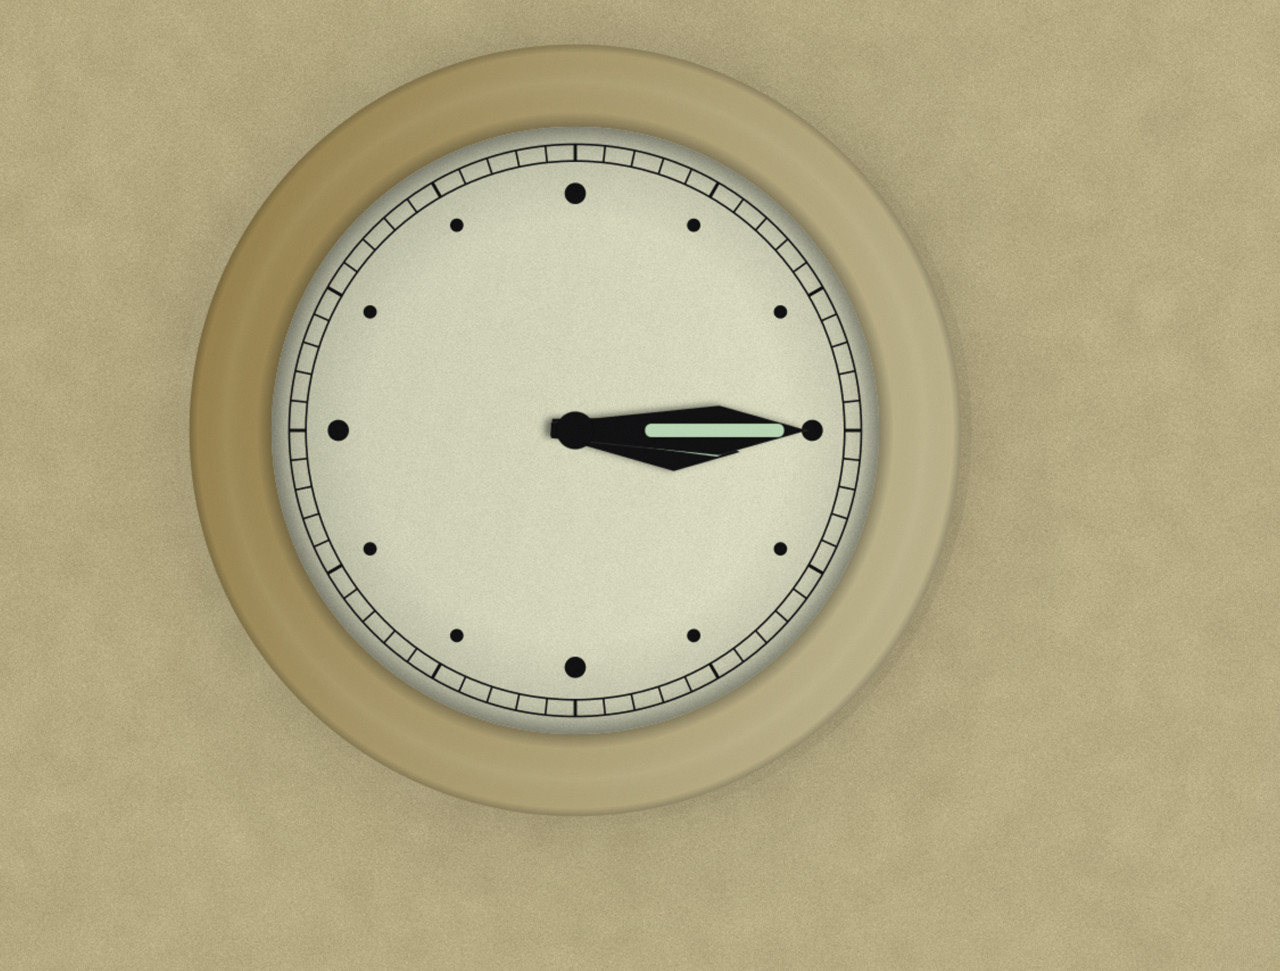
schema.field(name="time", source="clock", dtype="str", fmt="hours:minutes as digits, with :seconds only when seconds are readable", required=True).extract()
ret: 3:15
